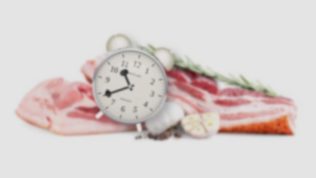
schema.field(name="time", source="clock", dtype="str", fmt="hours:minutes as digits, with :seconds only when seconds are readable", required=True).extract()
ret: 10:39
